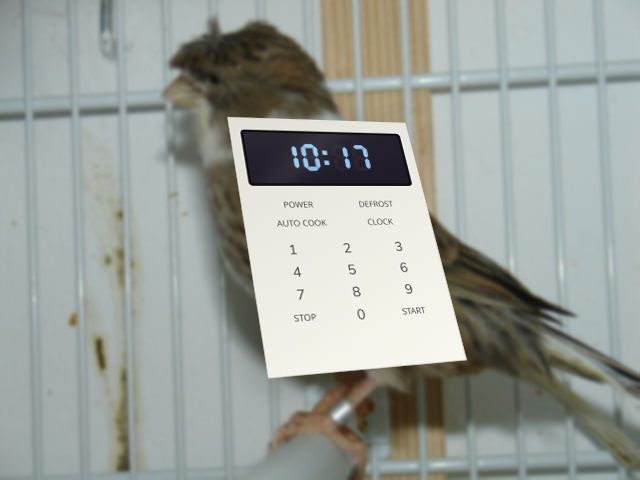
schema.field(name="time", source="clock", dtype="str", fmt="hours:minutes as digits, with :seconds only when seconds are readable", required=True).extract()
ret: 10:17
